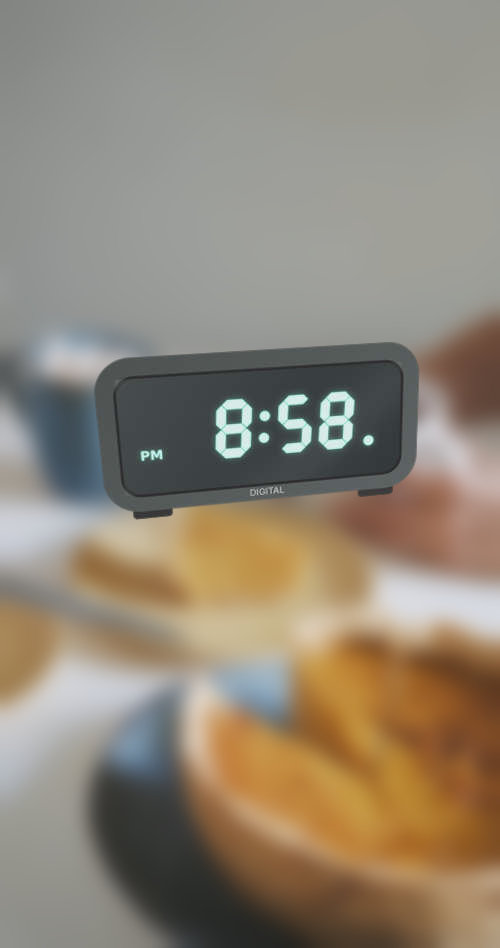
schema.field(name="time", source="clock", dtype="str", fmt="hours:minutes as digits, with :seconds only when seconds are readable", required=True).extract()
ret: 8:58
